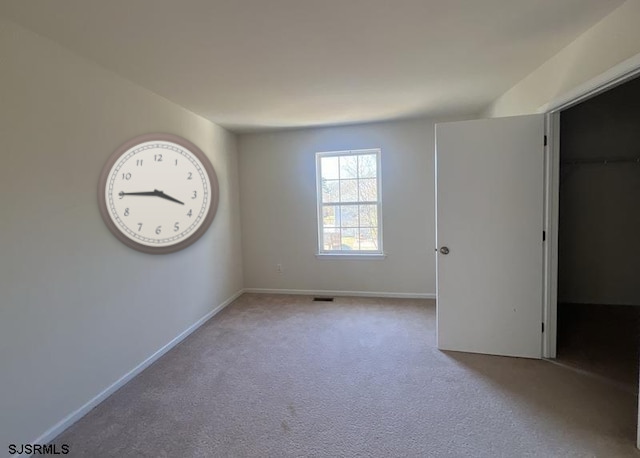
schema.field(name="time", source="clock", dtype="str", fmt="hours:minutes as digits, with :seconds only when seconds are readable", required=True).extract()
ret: 3:45
